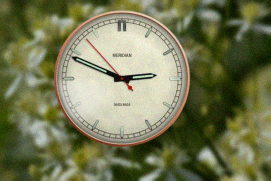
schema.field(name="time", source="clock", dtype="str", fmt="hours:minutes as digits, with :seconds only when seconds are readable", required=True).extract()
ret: 2:48:53
